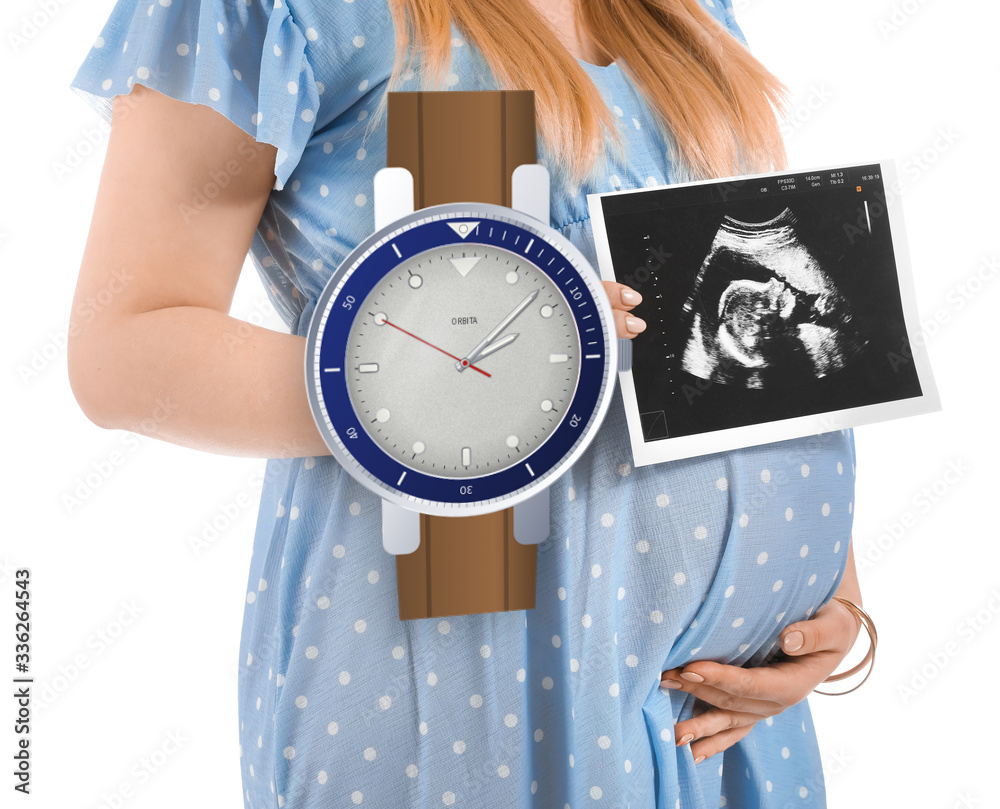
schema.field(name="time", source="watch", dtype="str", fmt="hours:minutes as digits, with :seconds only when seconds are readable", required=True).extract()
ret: 2:07:50
